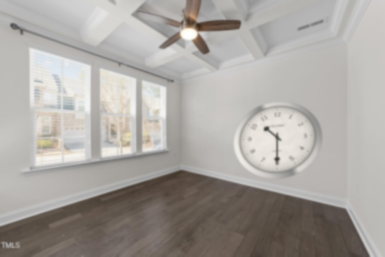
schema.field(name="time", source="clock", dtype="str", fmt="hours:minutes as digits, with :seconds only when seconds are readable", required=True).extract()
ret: 10:30
